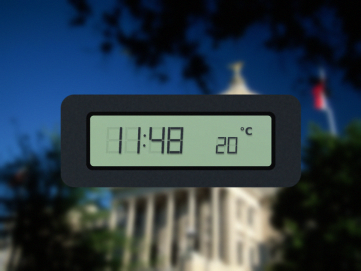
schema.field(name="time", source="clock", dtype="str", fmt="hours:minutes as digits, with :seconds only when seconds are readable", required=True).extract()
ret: 11:48
